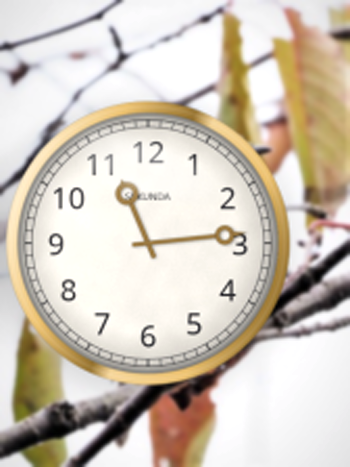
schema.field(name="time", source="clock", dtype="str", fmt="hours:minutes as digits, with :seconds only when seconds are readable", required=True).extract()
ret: 11:14
